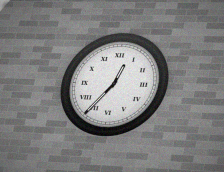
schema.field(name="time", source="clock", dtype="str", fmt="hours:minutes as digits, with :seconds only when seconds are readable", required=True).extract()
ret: 12:36
